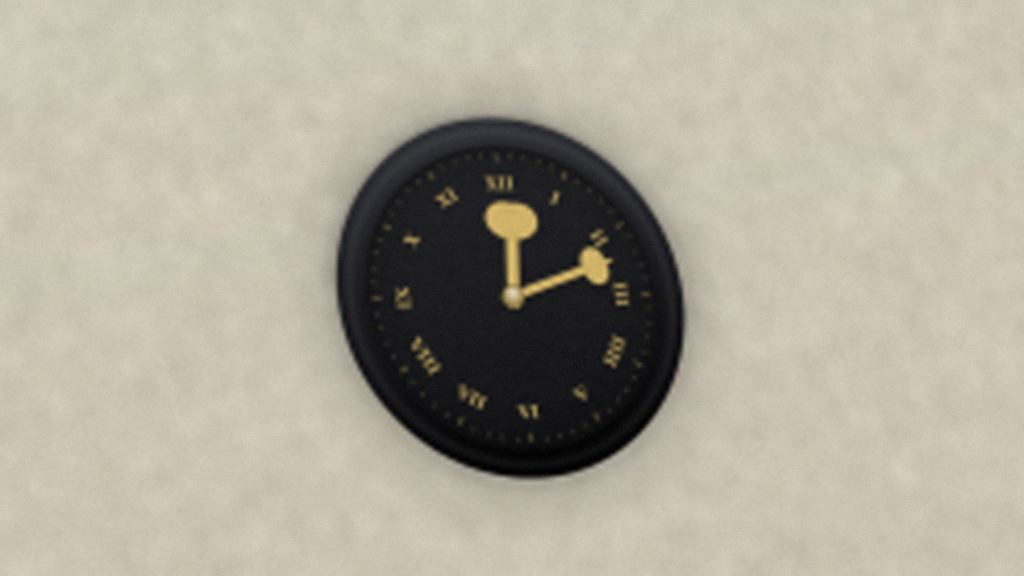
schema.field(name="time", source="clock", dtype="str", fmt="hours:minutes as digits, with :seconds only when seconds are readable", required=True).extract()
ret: 12:12
